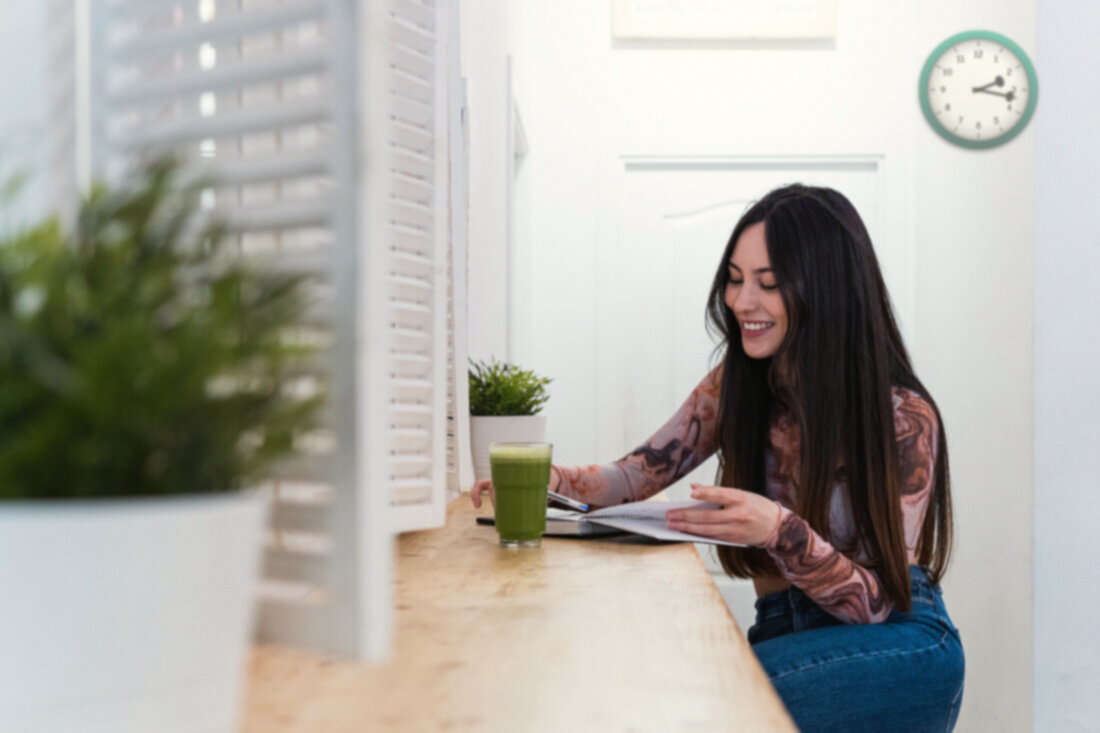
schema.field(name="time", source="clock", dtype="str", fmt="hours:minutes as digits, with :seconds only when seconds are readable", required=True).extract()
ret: 2:17
